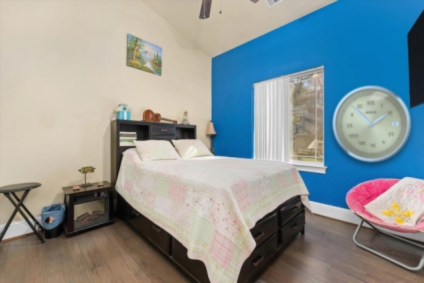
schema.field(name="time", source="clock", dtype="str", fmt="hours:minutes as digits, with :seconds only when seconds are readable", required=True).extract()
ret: 1:53
